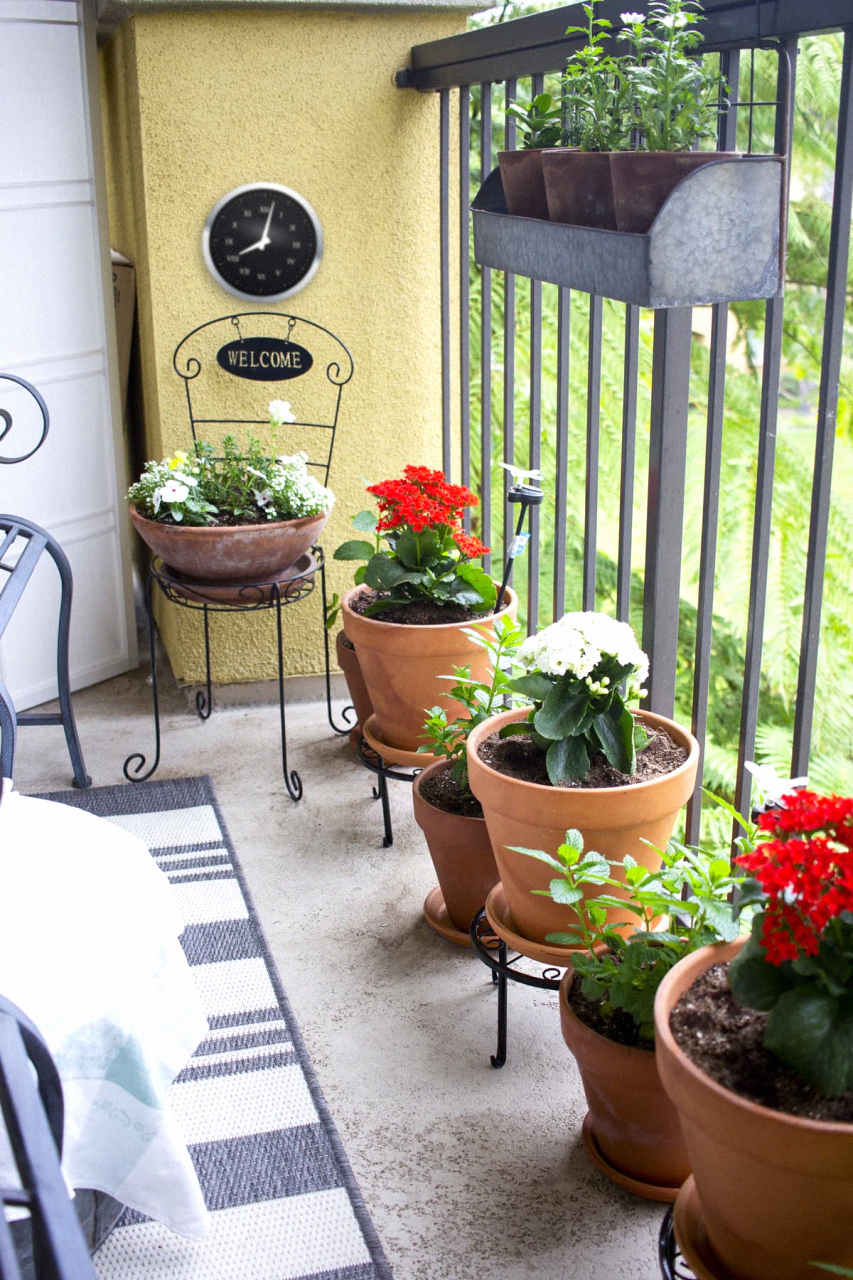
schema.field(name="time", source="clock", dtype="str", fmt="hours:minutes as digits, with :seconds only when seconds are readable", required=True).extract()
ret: 8:02
